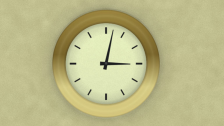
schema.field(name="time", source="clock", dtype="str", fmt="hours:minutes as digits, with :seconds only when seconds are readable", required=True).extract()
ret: 3:02
